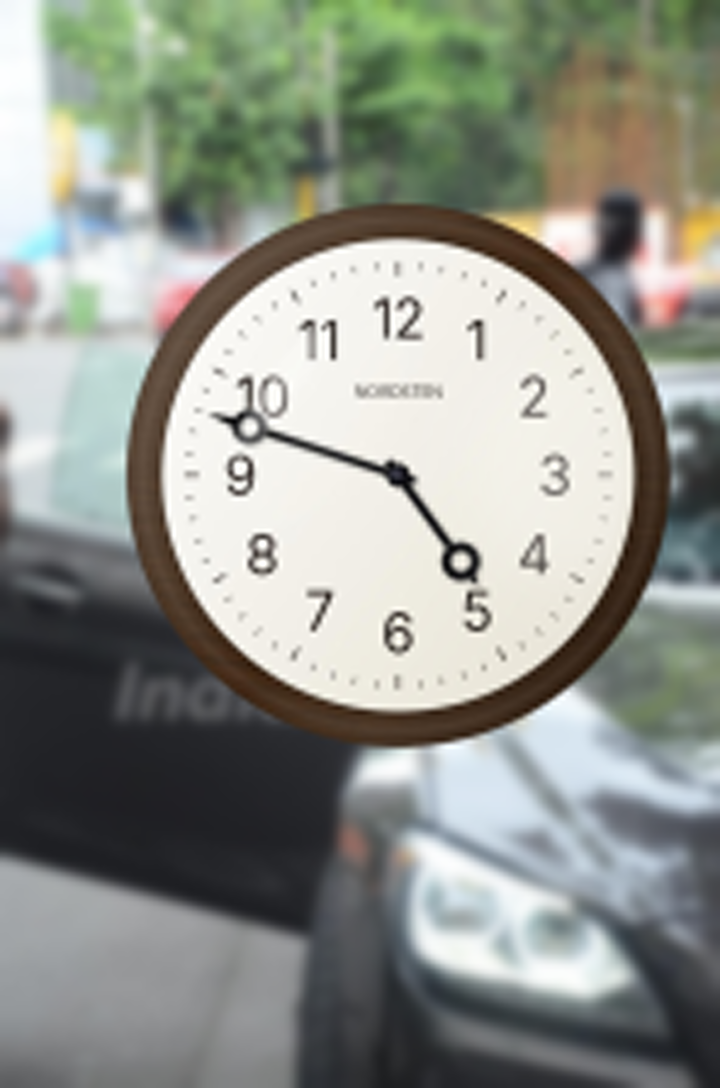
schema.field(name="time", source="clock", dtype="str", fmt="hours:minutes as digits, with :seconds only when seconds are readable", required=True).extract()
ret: 4:48
